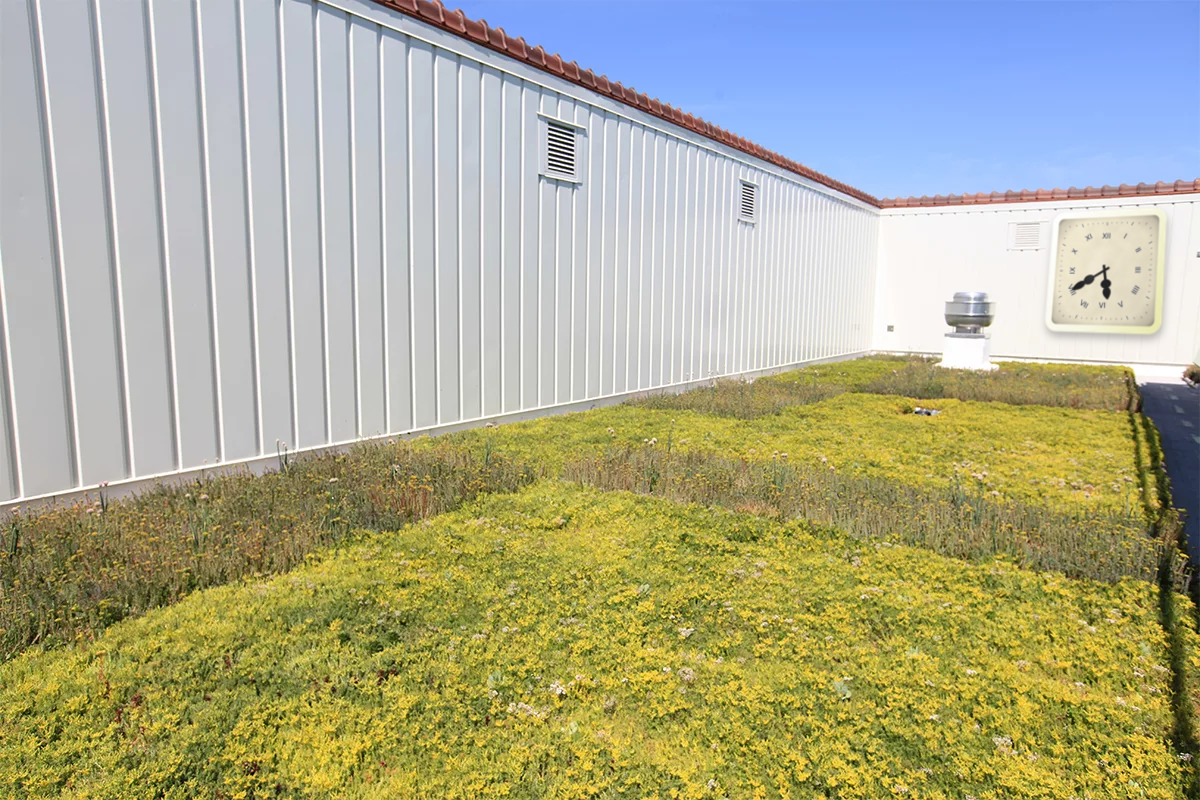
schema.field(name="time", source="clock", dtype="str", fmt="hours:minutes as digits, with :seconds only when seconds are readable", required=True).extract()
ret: 5:40
